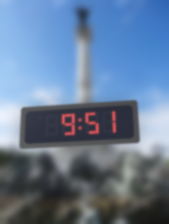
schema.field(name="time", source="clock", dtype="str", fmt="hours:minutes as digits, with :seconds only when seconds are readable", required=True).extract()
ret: 9:51
